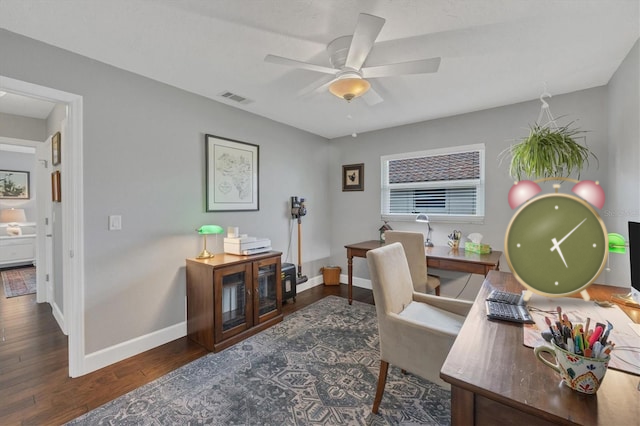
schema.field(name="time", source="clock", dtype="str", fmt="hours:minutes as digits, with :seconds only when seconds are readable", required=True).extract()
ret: 5:08
